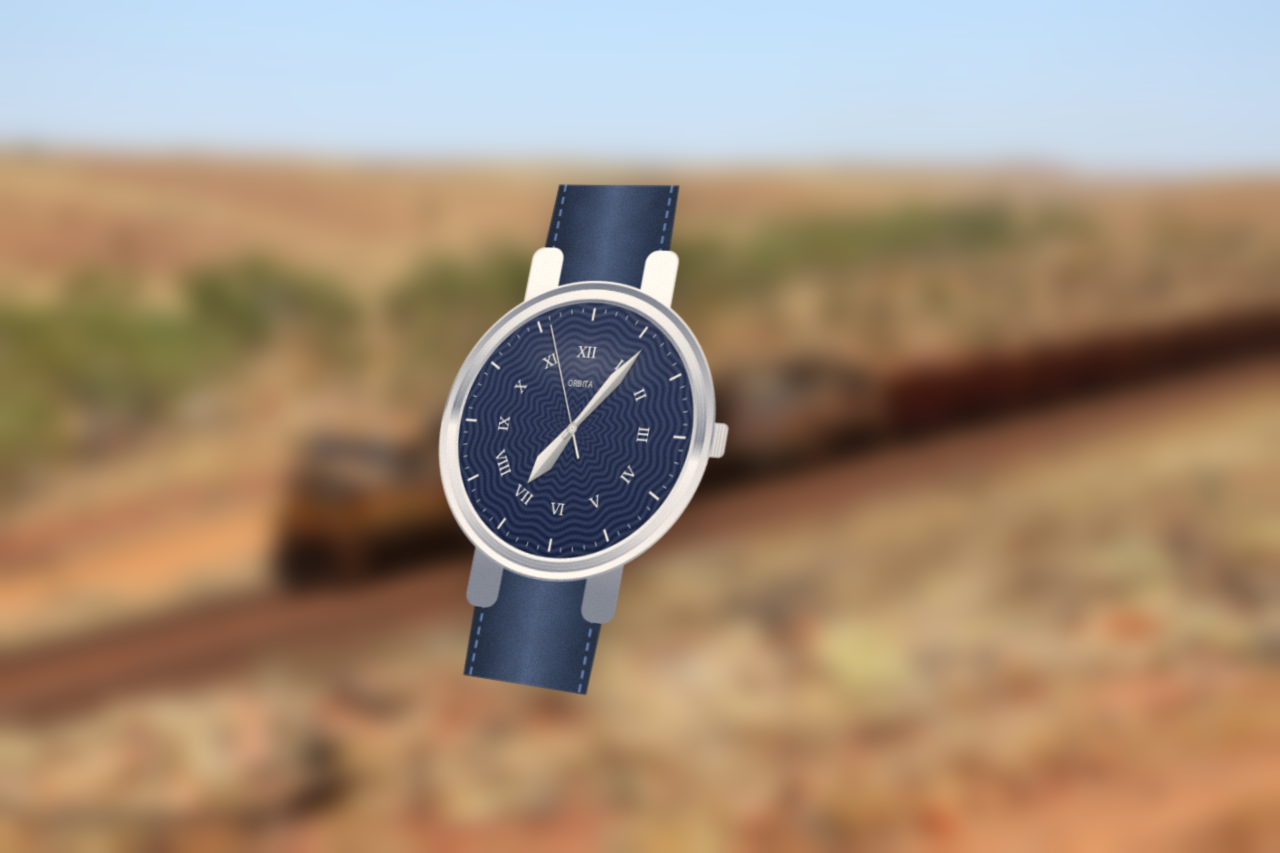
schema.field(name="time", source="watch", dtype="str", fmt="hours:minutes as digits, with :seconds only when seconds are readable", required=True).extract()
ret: 7:05:56
